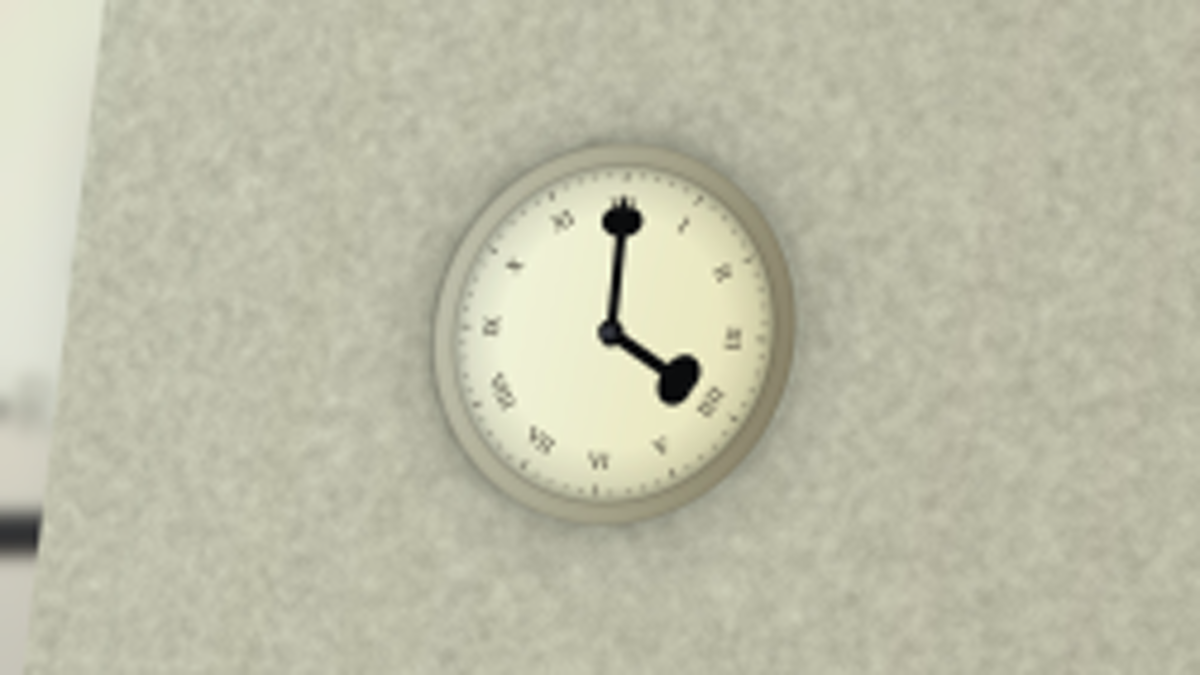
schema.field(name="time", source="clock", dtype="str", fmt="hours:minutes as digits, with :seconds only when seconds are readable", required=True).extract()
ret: 4:00
